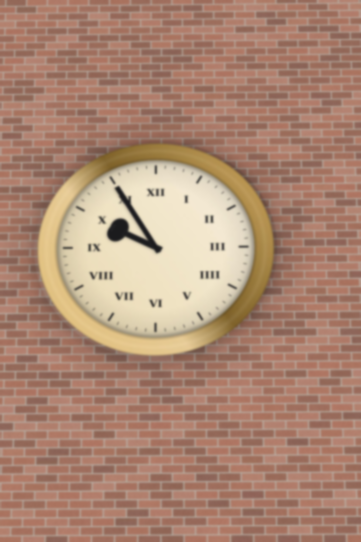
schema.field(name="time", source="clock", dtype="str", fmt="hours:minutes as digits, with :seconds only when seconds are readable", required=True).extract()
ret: 9:55
